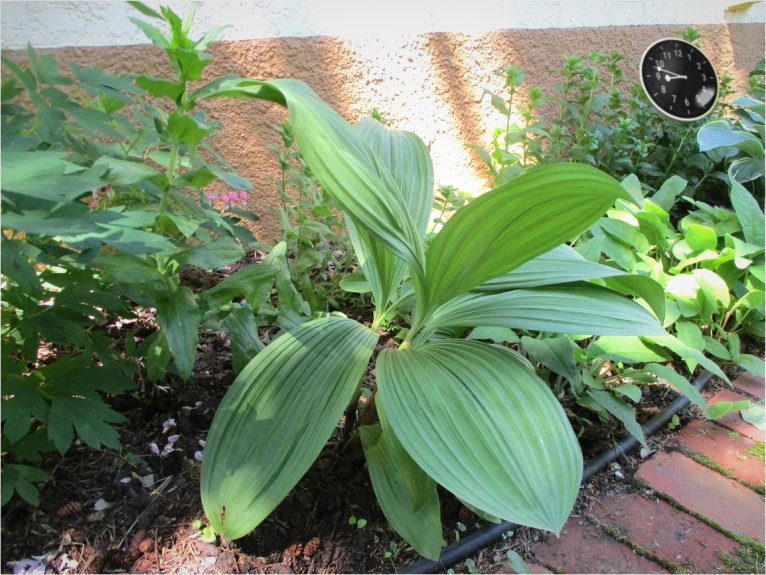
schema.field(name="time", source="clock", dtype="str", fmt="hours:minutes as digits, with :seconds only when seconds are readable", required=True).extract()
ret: 8:48
